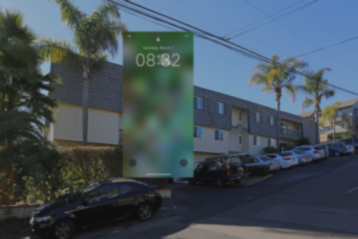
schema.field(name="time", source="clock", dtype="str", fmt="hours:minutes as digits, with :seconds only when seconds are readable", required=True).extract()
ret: 8:32
